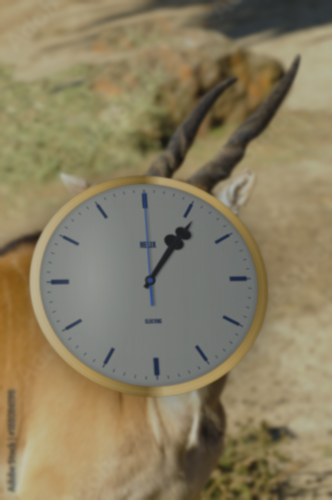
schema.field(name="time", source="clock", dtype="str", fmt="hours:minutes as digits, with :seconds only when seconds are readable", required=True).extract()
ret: 1:06:00
